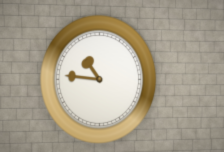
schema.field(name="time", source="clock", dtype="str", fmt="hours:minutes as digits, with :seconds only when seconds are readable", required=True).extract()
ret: 10:46
